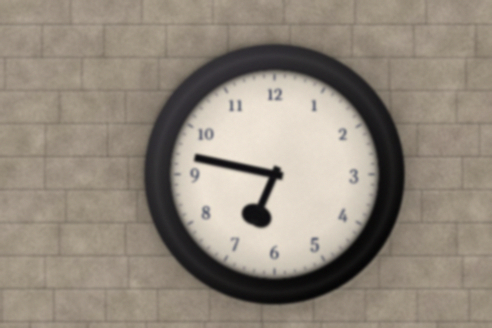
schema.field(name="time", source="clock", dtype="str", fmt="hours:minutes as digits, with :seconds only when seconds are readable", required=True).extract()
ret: 6:47
